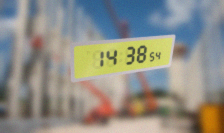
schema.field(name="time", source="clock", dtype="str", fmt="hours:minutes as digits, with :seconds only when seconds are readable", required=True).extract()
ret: 14:38:54
